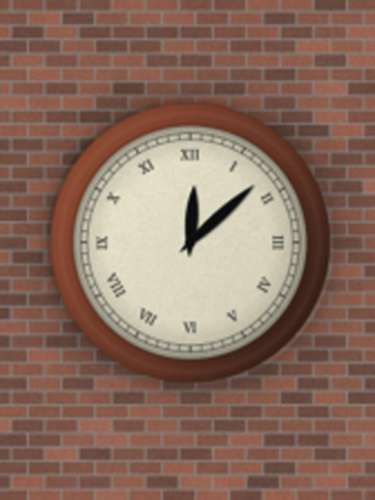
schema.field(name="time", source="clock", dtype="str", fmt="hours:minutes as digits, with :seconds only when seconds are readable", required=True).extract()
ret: 12:08
